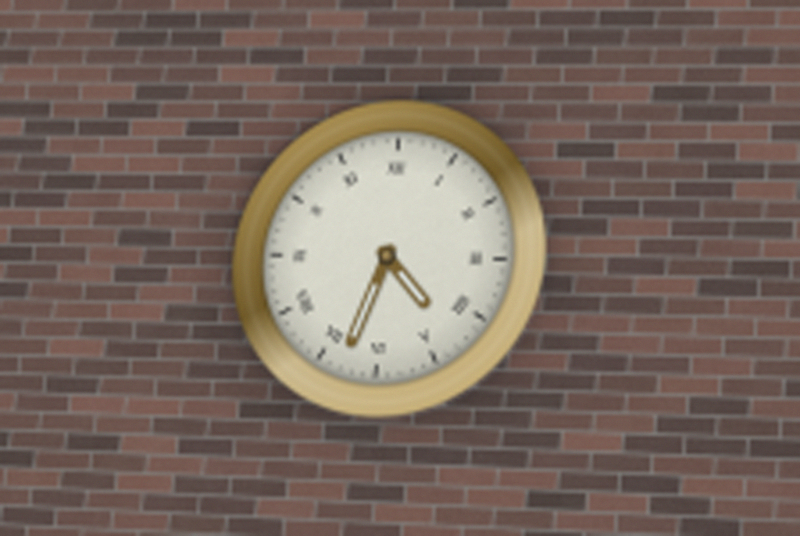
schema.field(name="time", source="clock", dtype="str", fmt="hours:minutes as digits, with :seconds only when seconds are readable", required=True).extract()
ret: 4:33
